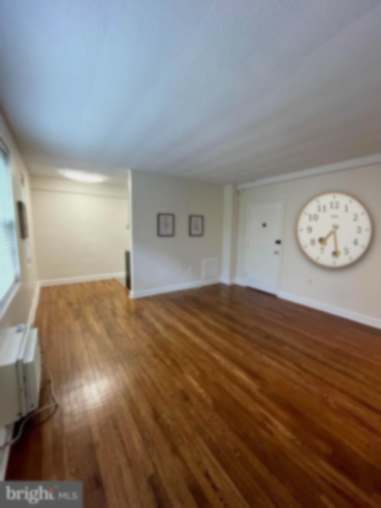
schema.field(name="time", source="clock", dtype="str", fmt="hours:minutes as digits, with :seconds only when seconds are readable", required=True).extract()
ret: 7:29
